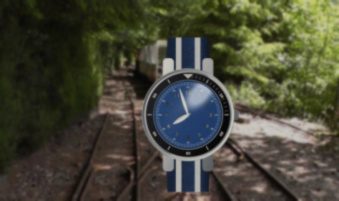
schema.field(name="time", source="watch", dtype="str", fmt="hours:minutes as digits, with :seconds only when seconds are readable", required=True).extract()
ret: 7:57
